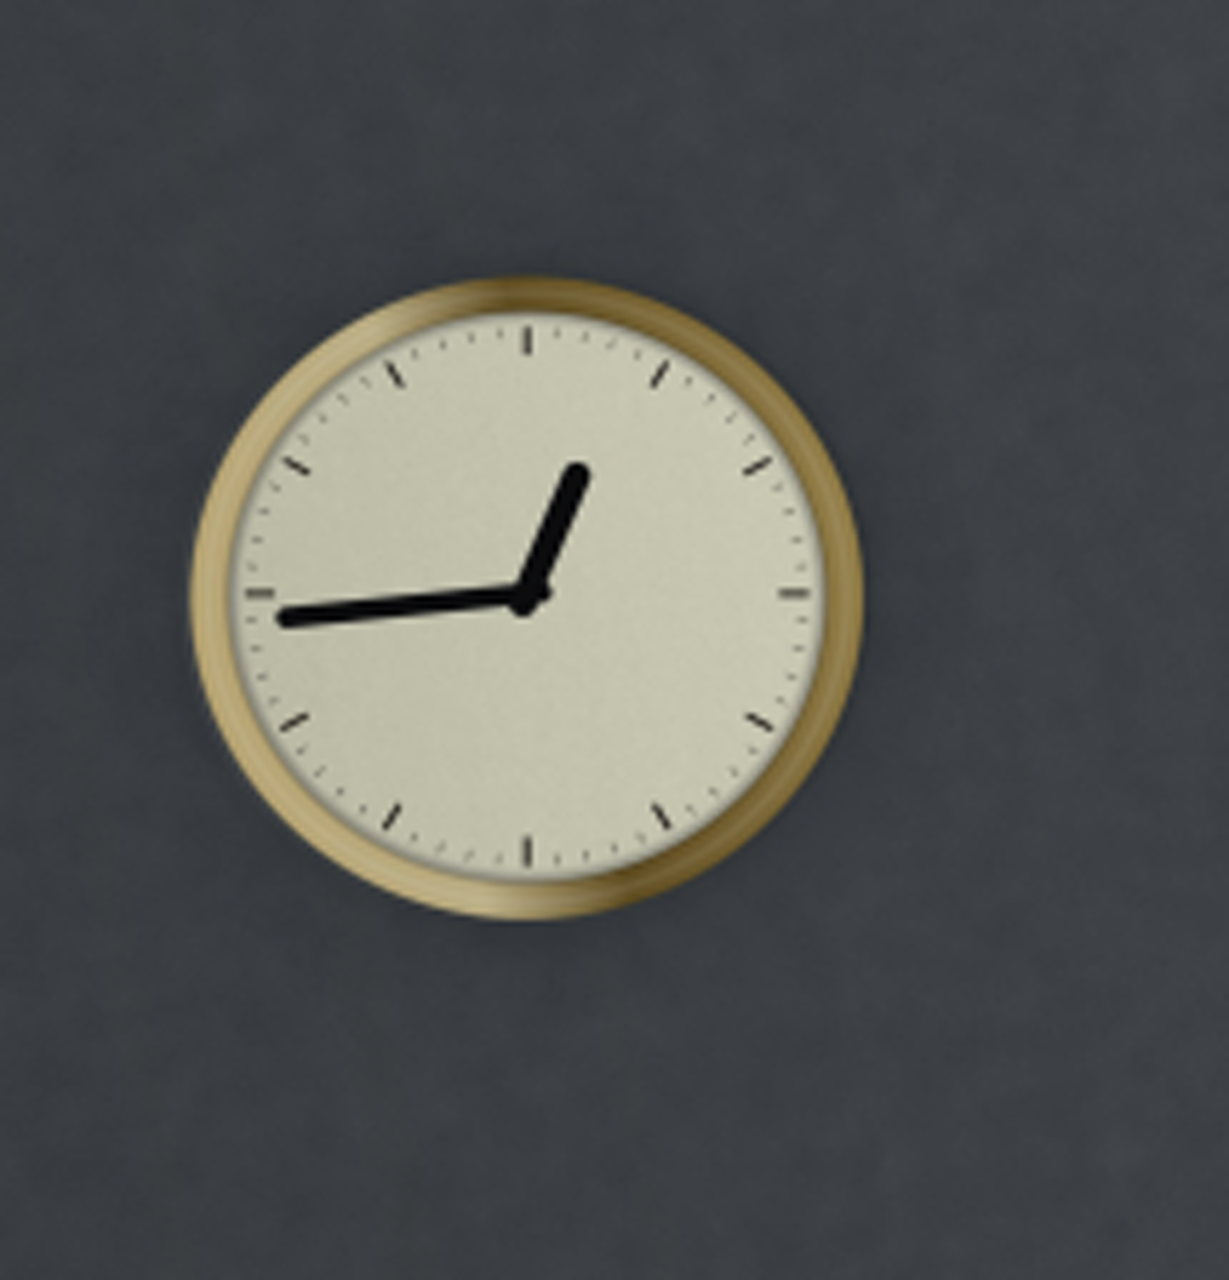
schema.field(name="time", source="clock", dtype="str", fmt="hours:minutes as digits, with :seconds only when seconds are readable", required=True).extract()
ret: 12:44
